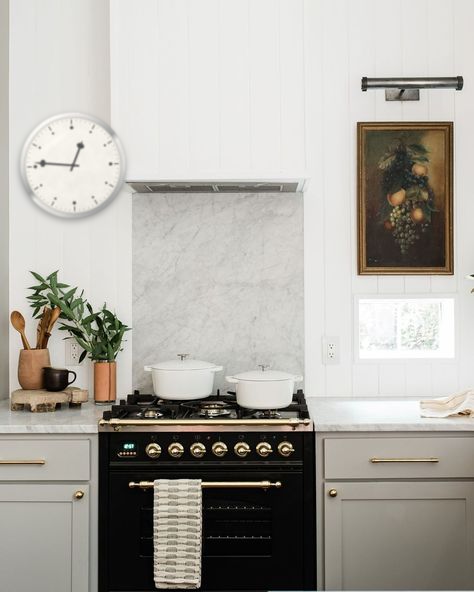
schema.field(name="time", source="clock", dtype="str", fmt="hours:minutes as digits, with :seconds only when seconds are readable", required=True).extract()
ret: 12:46
